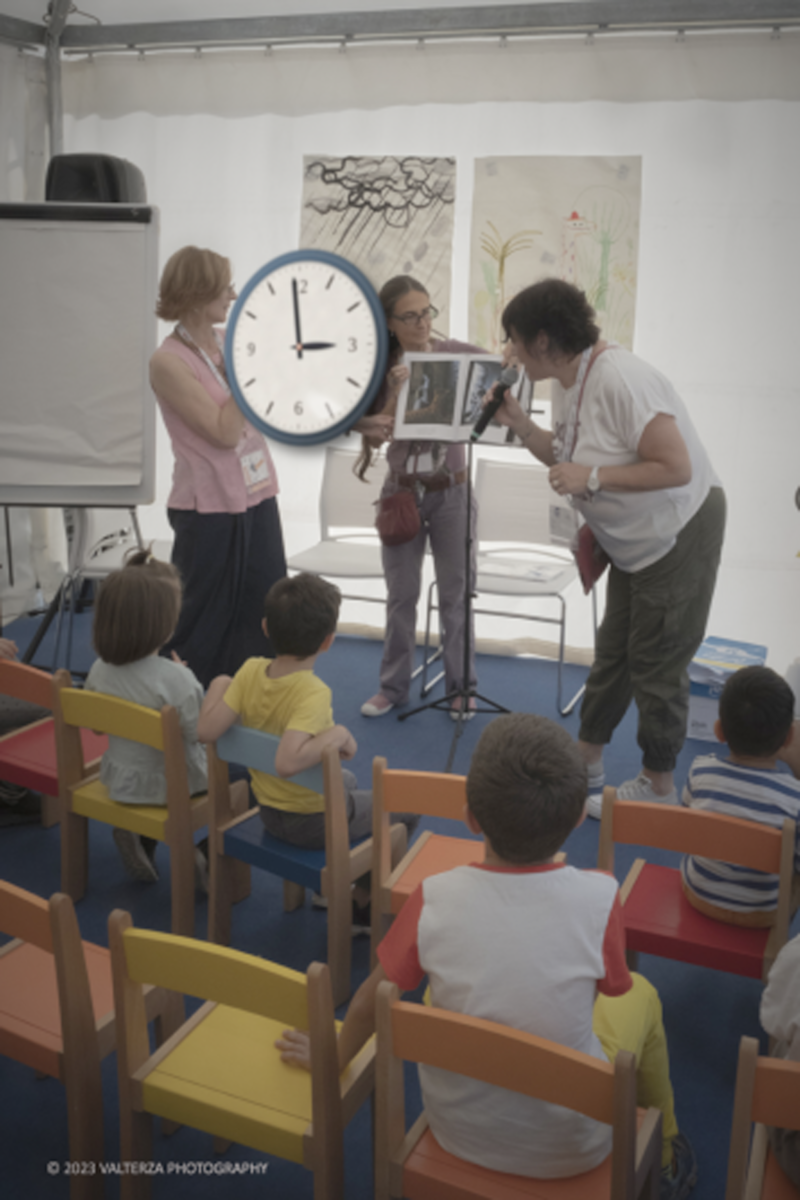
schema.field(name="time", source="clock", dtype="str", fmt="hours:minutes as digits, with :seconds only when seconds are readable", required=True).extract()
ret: 2:59
